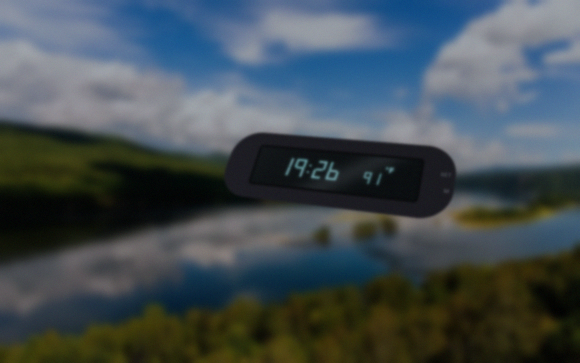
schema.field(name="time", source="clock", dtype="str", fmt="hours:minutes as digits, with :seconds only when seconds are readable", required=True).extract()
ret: 19:26
